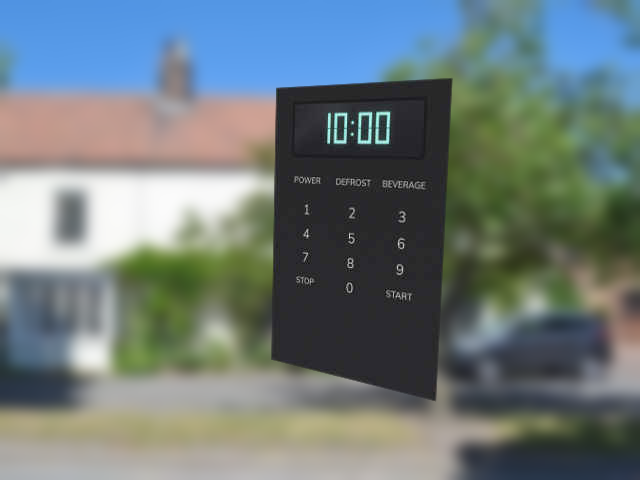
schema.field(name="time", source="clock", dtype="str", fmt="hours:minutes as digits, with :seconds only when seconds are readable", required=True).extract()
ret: 10:00
